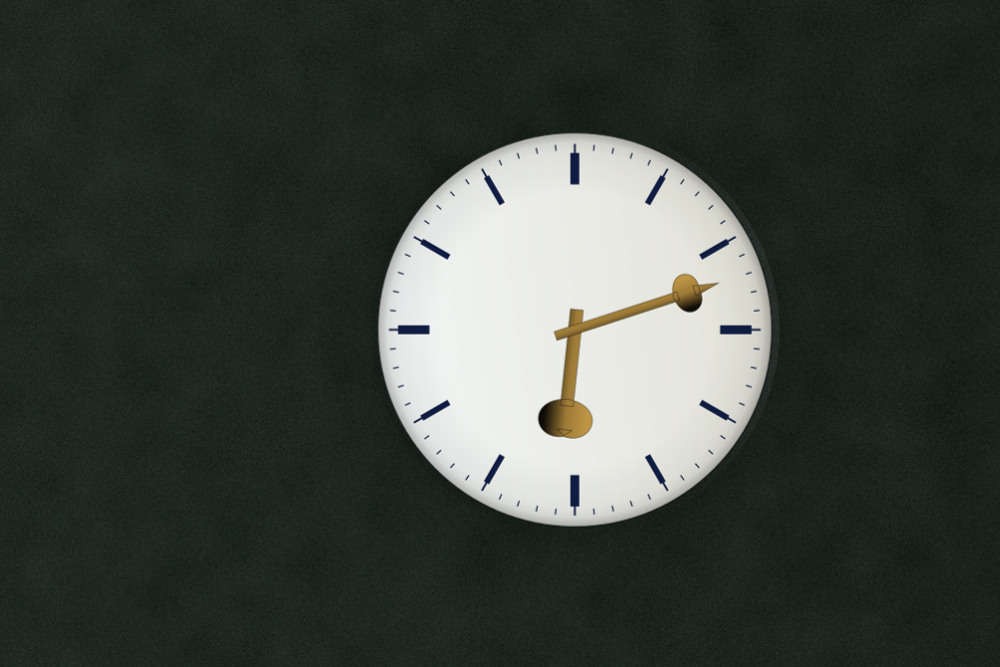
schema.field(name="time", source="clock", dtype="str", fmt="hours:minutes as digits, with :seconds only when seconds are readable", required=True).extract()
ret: 6:12
